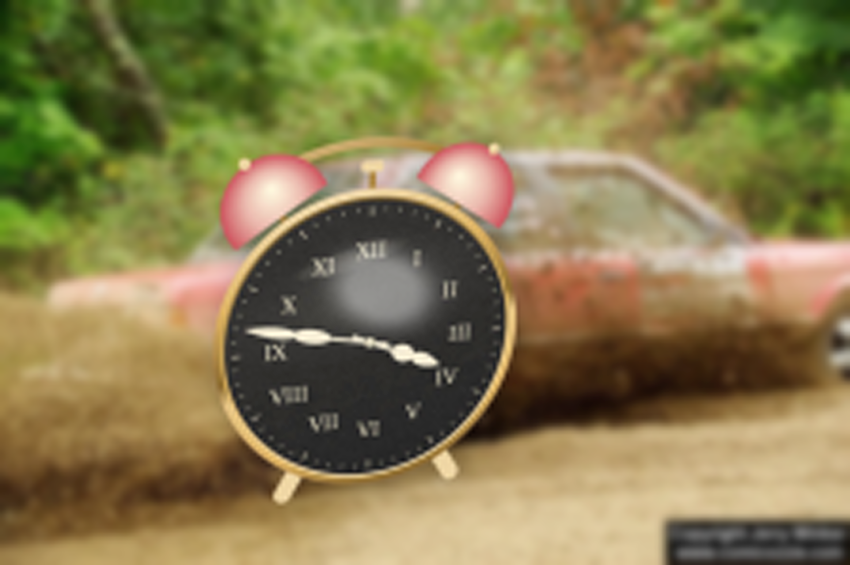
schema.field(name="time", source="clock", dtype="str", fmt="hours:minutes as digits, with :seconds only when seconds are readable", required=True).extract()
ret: 3:47
